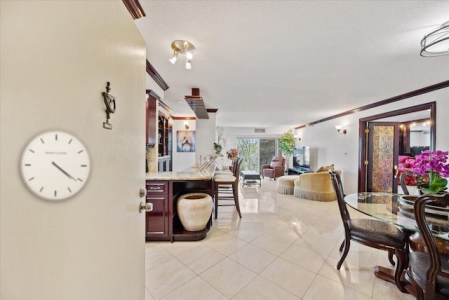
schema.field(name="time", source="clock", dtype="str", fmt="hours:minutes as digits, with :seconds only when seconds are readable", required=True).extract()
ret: 4:21
